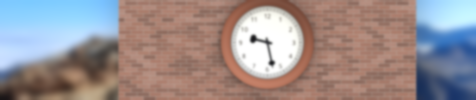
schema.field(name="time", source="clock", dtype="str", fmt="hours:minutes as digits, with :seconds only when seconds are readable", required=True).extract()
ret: 9:28
